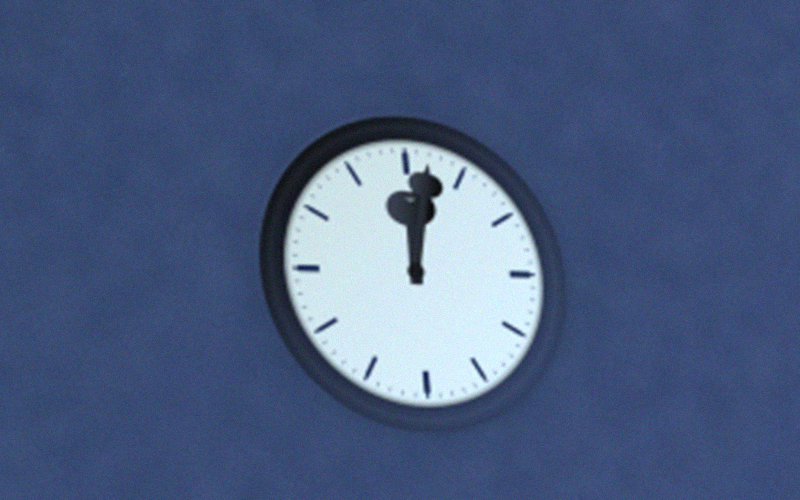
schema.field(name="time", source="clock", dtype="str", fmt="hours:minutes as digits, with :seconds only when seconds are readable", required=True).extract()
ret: 12:02
